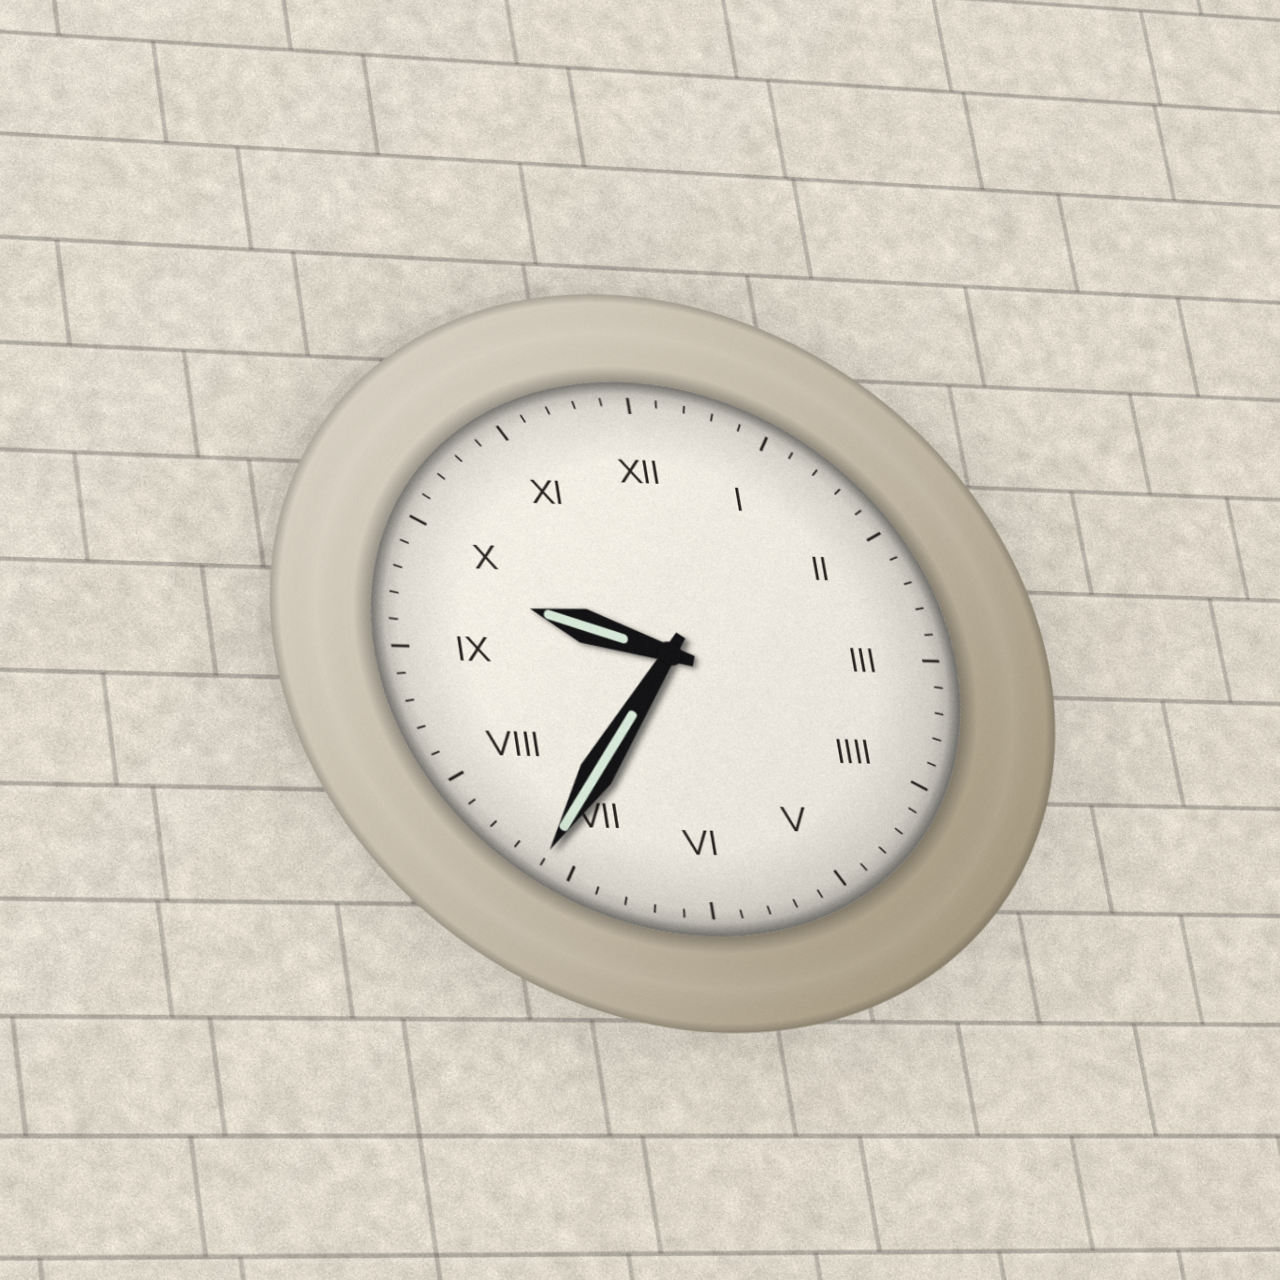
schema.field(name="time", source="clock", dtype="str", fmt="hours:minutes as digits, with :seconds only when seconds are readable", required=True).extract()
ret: 9:36
